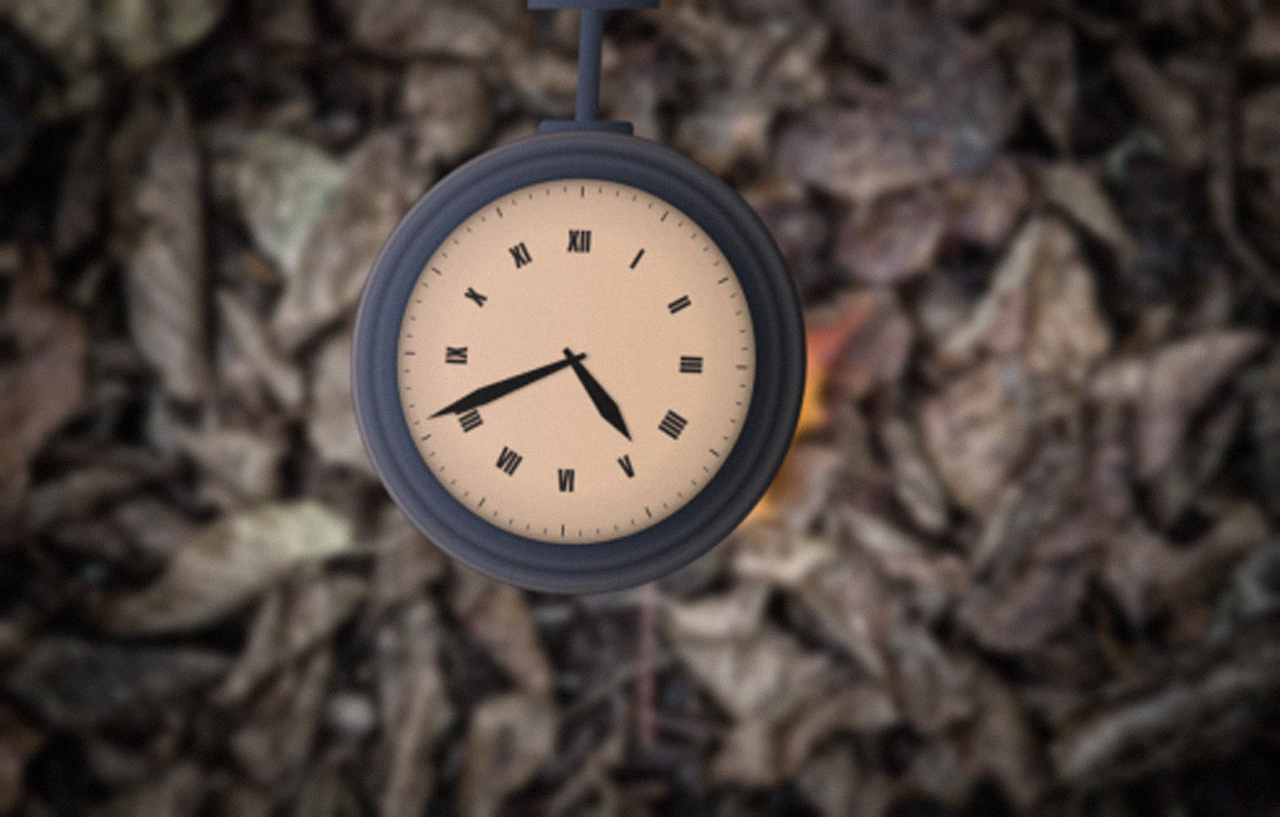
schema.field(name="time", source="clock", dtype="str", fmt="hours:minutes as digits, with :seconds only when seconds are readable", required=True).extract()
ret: 4:41
